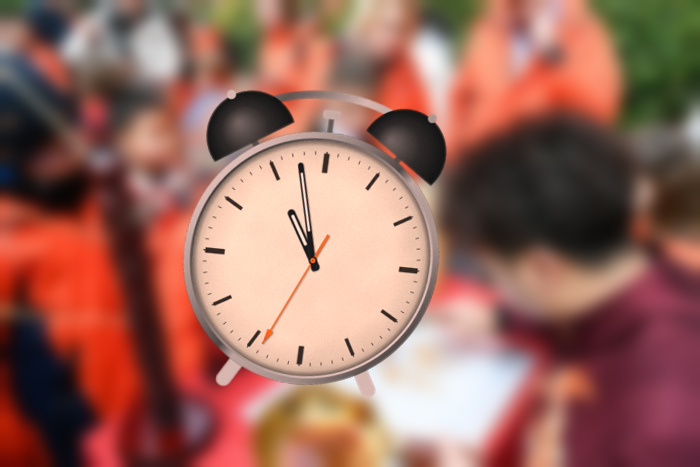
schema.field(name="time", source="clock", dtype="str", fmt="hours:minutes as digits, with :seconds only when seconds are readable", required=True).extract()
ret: 10:57:34
